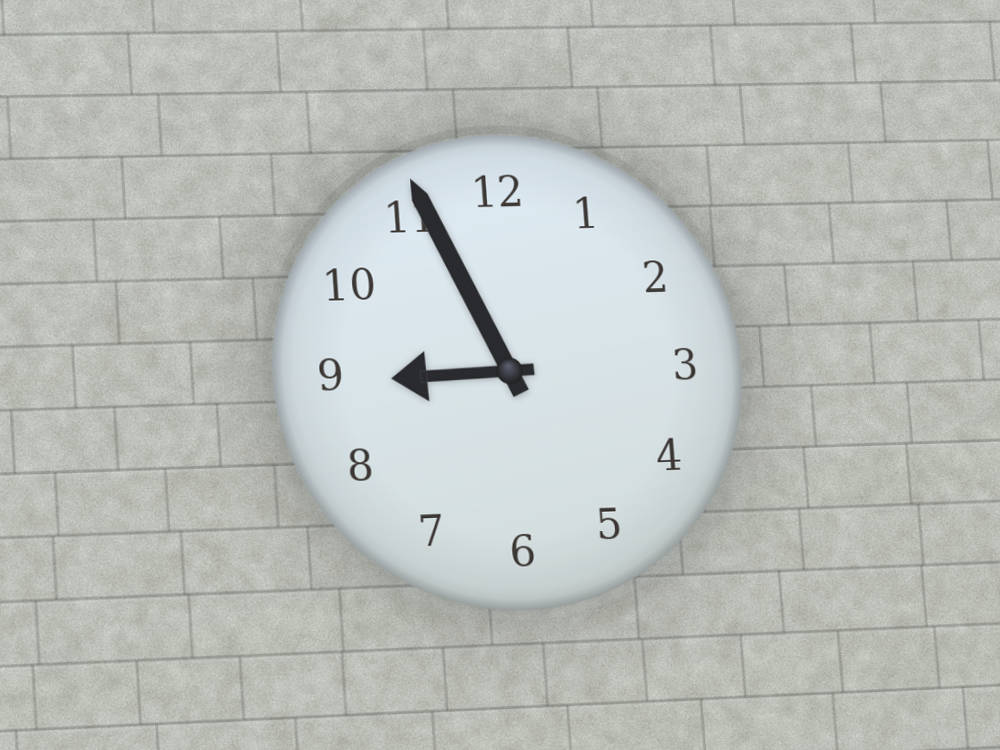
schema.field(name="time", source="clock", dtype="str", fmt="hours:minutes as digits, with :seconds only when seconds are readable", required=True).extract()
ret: 8:56
